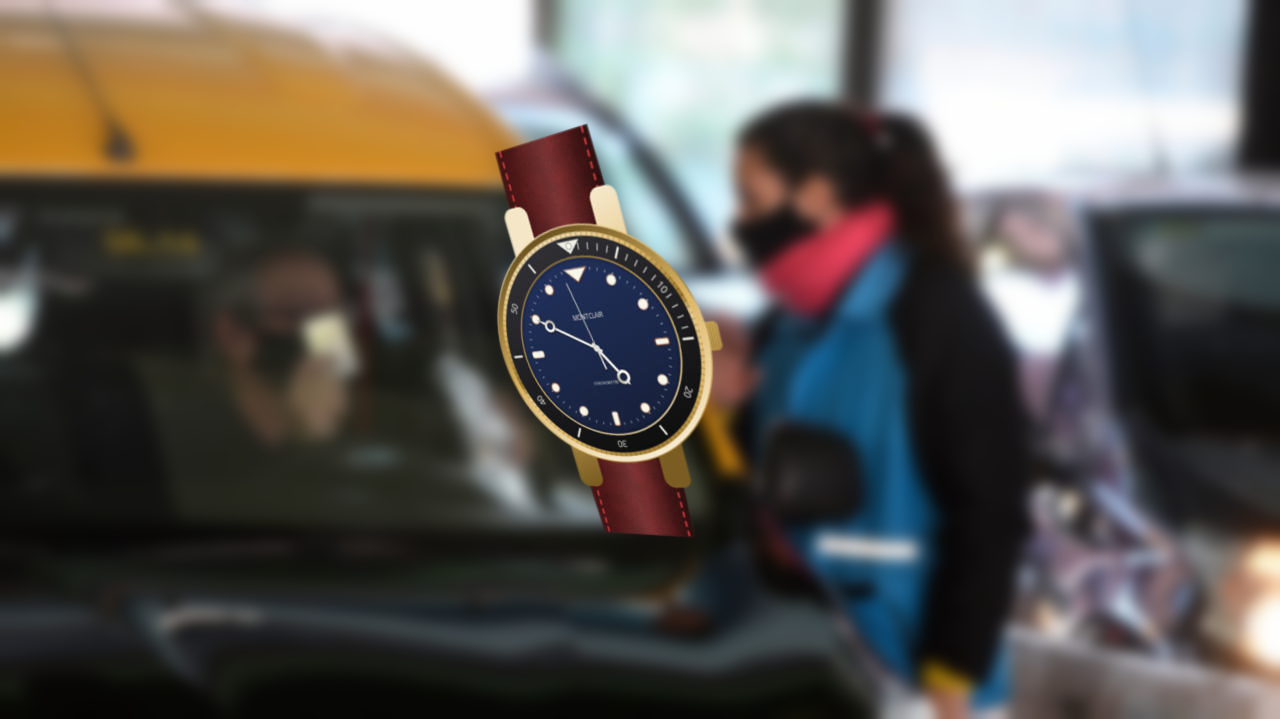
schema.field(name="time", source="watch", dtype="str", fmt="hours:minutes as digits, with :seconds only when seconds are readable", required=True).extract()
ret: 4:49:58
